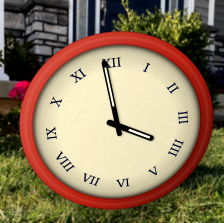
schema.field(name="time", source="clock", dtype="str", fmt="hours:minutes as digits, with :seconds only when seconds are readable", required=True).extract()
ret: 3:59
